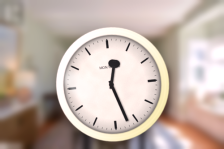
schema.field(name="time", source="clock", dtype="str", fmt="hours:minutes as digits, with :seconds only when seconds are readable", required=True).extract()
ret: 12:27
